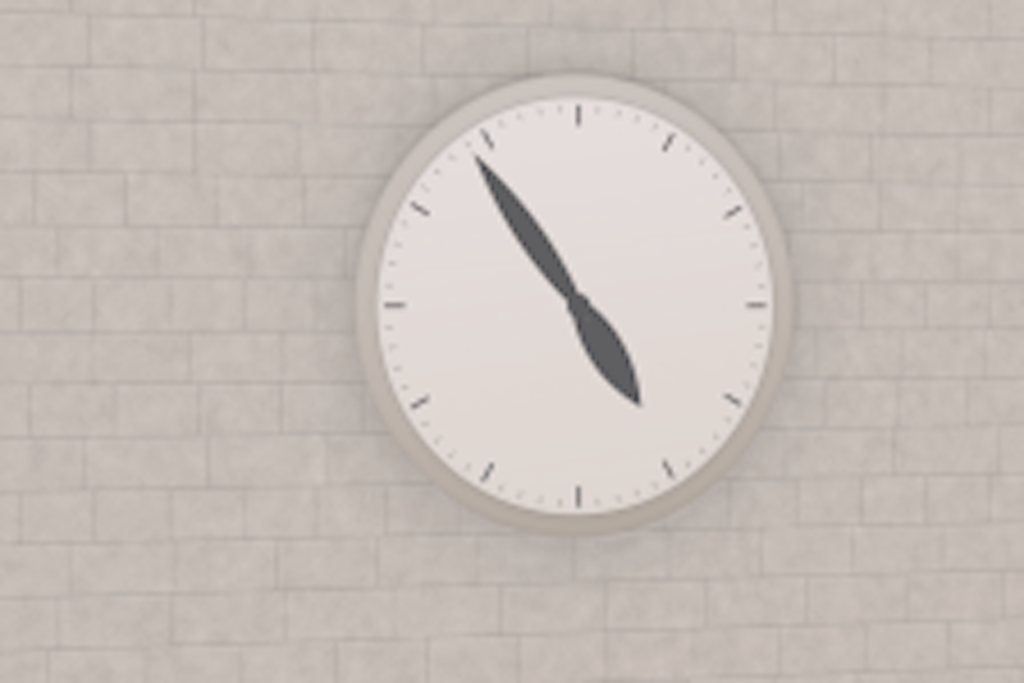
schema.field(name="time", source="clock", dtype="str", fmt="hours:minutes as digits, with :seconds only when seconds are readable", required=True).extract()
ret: 4:54
